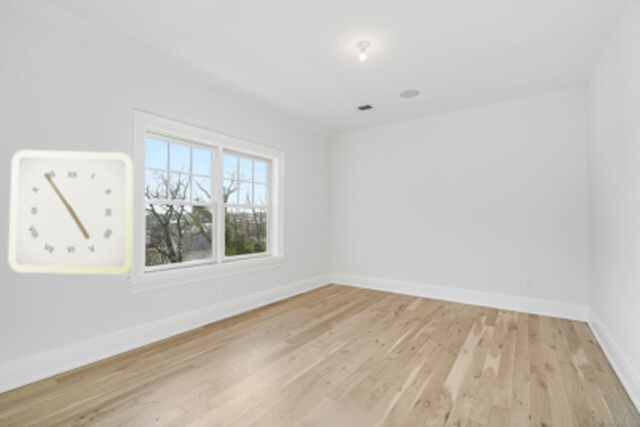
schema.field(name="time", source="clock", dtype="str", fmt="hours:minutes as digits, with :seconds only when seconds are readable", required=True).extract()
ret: 4:54
